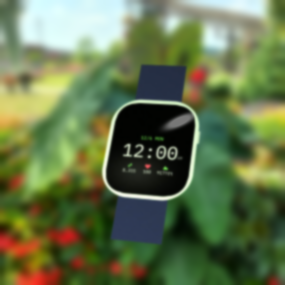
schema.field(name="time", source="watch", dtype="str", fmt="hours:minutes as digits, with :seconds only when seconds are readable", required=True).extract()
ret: 12:00
